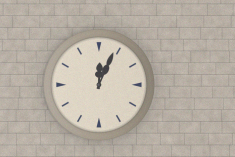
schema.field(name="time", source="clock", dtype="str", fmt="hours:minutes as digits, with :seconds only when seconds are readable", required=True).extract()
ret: 12:04
